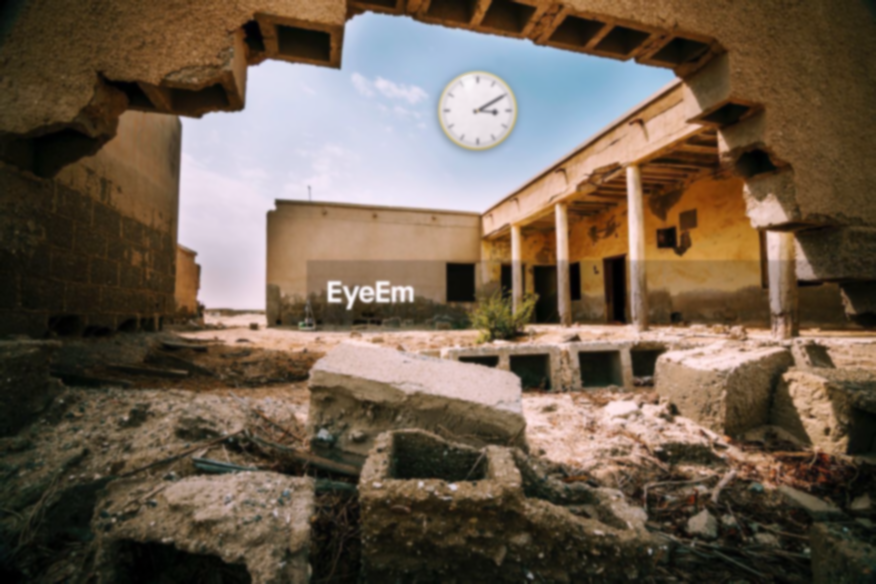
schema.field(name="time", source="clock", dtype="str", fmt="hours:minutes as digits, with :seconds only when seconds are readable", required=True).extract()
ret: 3:10
